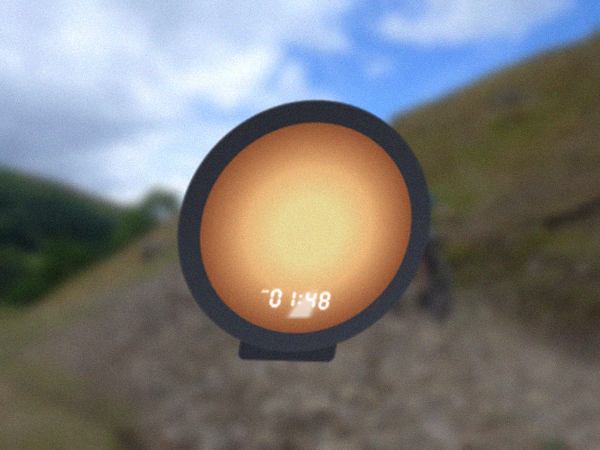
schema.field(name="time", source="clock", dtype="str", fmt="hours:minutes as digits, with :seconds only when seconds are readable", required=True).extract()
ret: 1:48
